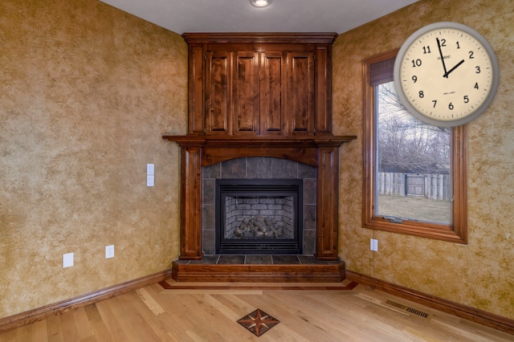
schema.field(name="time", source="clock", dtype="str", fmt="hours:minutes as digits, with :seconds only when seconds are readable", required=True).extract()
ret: 1:59
